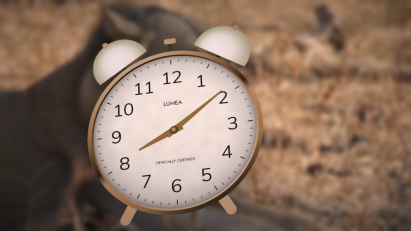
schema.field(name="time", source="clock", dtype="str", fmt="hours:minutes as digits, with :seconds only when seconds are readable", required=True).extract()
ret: 8:09
